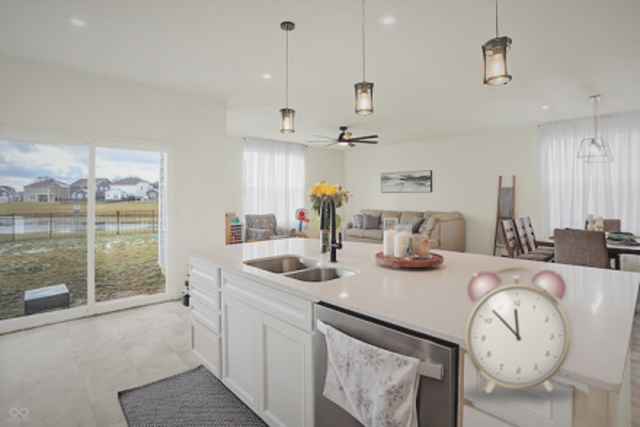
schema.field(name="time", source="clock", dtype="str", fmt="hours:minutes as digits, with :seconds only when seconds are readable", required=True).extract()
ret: 11:53
